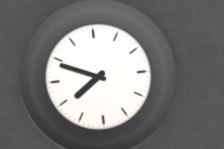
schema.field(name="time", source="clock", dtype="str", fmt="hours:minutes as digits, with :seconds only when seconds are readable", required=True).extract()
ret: 7:49
